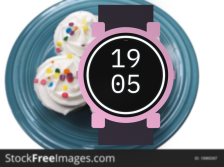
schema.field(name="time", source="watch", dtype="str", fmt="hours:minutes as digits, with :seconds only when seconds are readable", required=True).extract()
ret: 19:05
